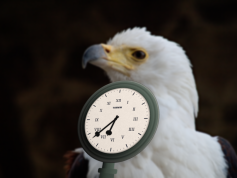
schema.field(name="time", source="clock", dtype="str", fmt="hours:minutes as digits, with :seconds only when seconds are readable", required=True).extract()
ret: 6:38
